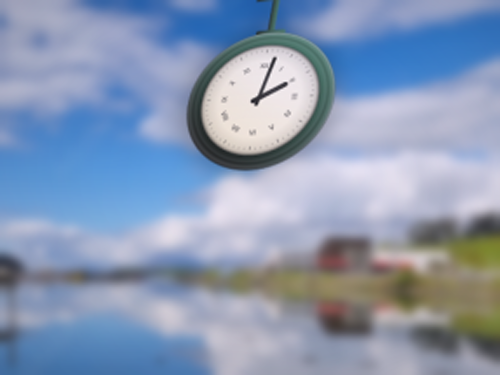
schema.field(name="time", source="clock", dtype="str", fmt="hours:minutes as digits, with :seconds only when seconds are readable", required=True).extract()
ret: 2:02
